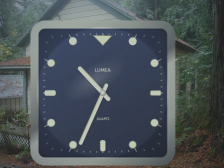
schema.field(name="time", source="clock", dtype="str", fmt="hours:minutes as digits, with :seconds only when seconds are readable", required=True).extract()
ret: 10:34
